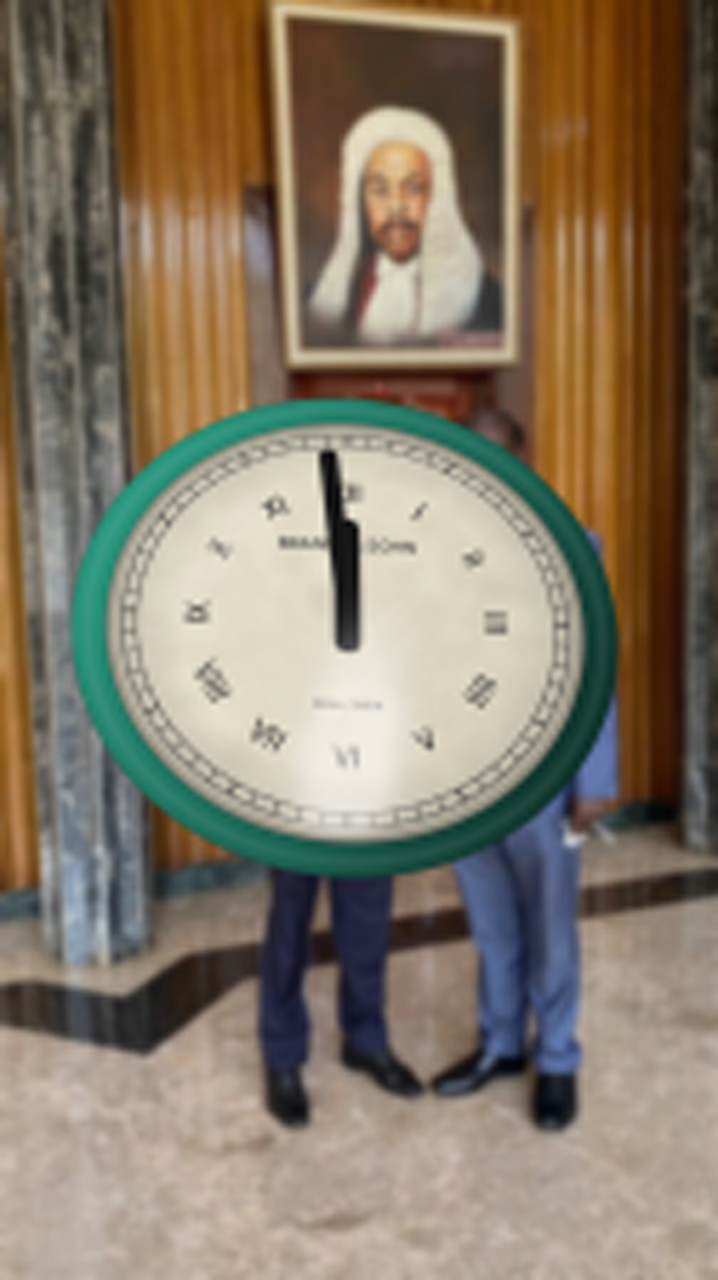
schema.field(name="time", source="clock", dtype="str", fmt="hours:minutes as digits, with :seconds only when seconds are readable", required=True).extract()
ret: 11:59
